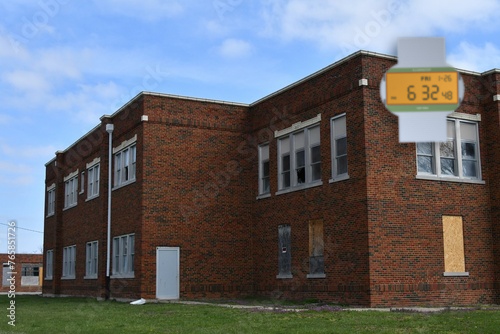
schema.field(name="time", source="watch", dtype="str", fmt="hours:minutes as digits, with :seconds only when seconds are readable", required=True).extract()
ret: 6:32
